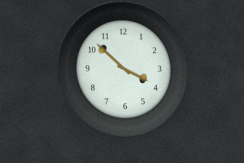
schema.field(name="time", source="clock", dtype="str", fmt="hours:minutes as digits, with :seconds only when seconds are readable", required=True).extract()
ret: 3:52
